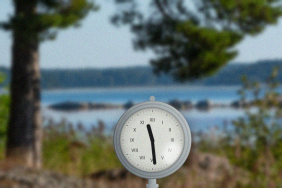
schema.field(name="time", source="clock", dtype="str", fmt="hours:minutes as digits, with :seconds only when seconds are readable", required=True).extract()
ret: 11:29
